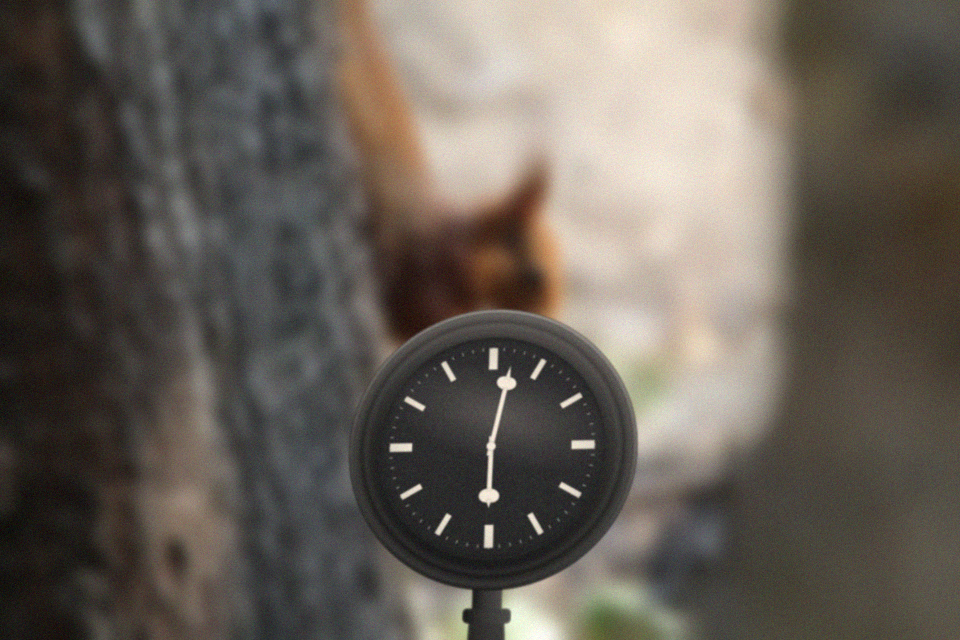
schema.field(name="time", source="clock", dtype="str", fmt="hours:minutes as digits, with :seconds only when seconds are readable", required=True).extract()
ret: 6:02
